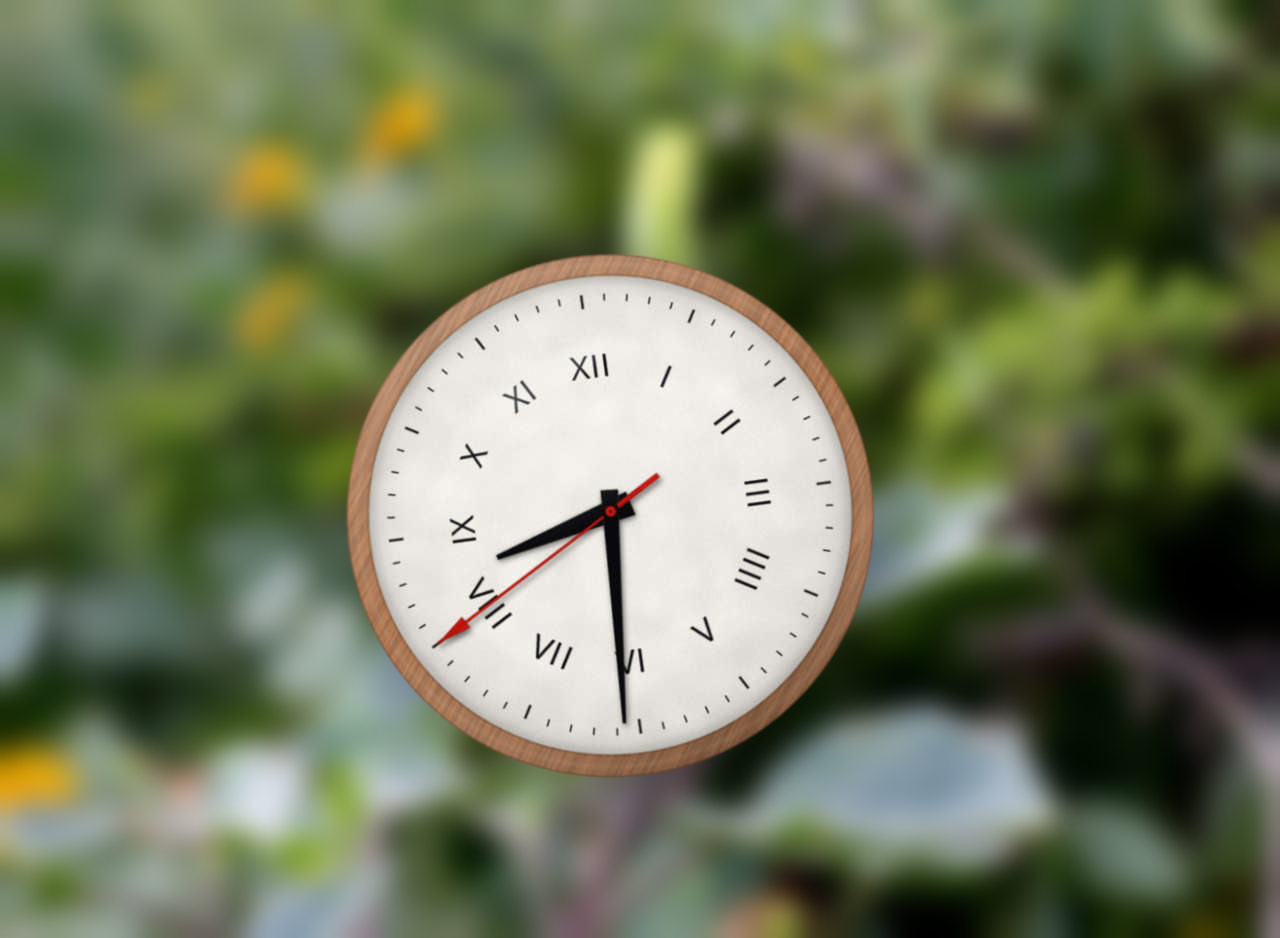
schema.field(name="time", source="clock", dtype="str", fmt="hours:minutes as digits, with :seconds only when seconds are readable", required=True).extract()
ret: 8:30:40
